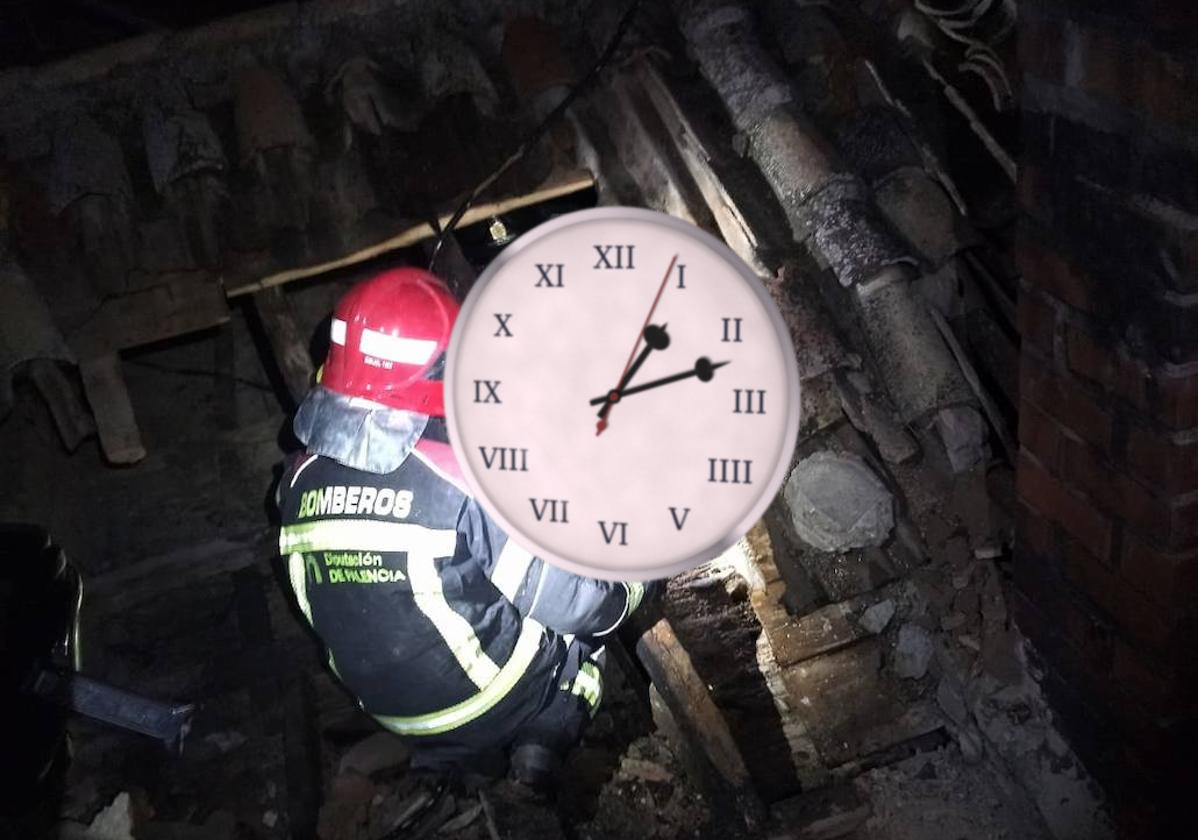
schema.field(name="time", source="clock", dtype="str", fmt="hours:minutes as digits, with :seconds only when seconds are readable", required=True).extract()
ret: 1:12:04
